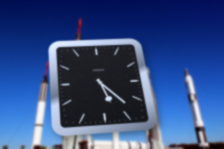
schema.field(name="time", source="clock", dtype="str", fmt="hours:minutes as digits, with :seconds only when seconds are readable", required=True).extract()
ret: 5:23
